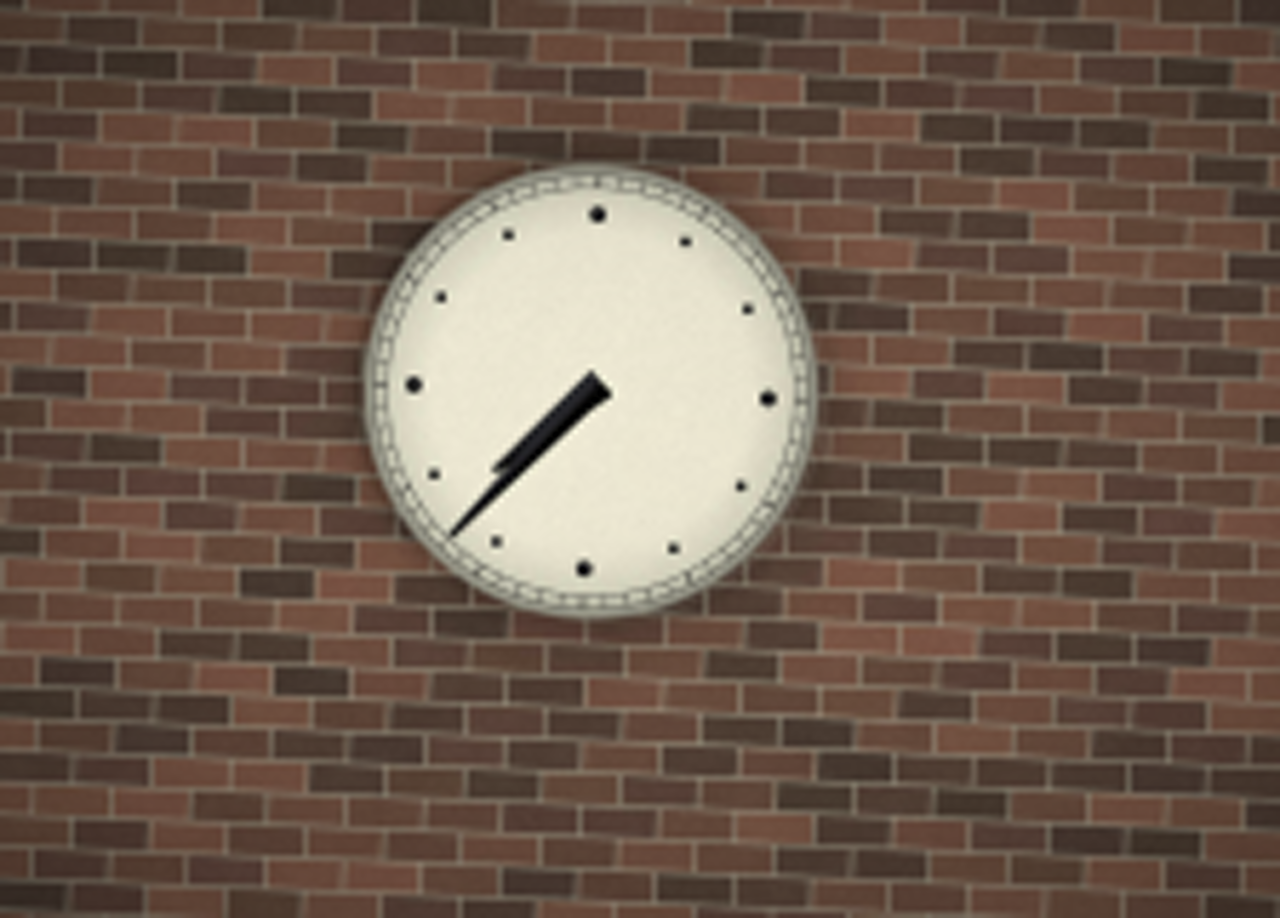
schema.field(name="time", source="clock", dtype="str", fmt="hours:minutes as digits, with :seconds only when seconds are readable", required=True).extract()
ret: 7:37
